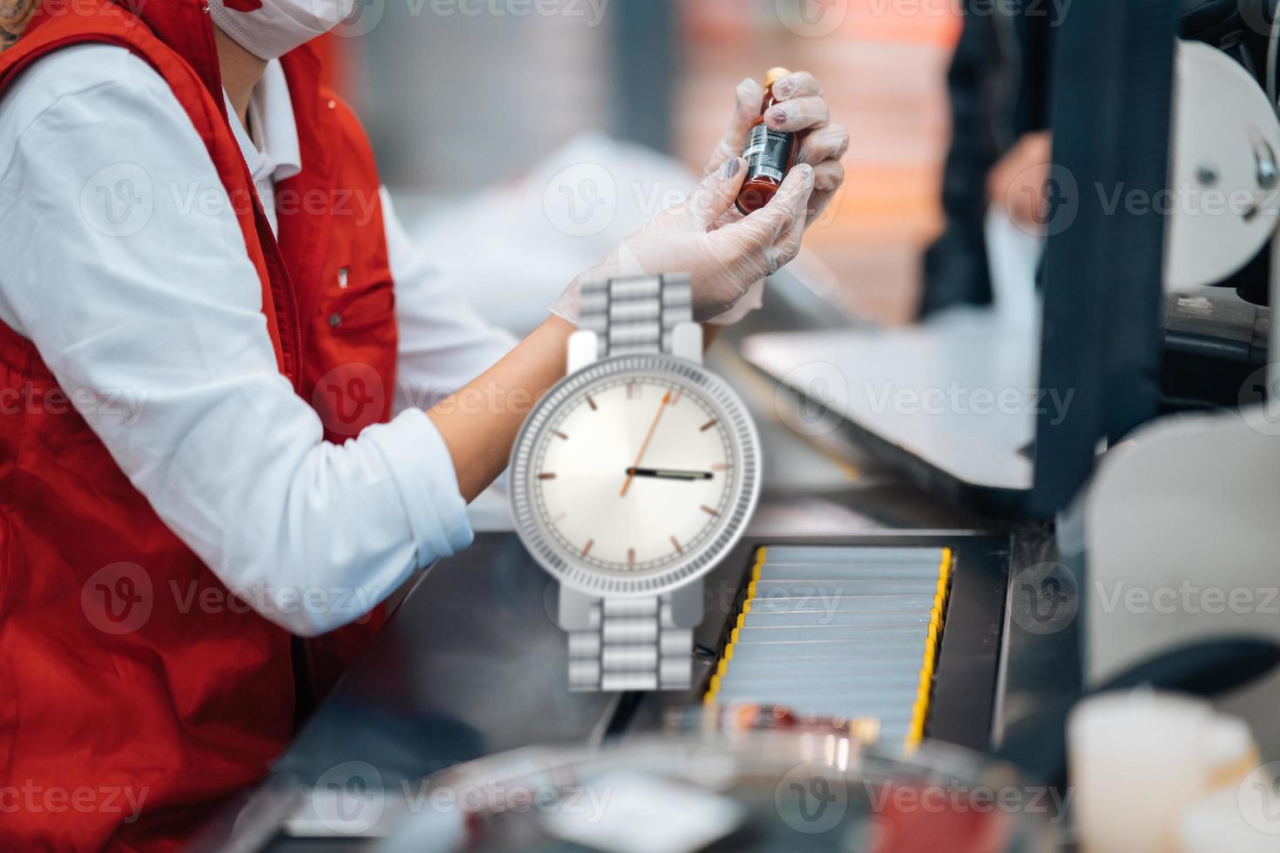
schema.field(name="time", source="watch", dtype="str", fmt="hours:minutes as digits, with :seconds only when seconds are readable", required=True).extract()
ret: 3:16:04
